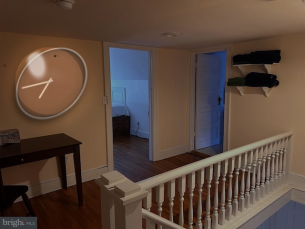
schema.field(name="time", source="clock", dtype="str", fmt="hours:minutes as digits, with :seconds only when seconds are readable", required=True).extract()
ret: 6:43
